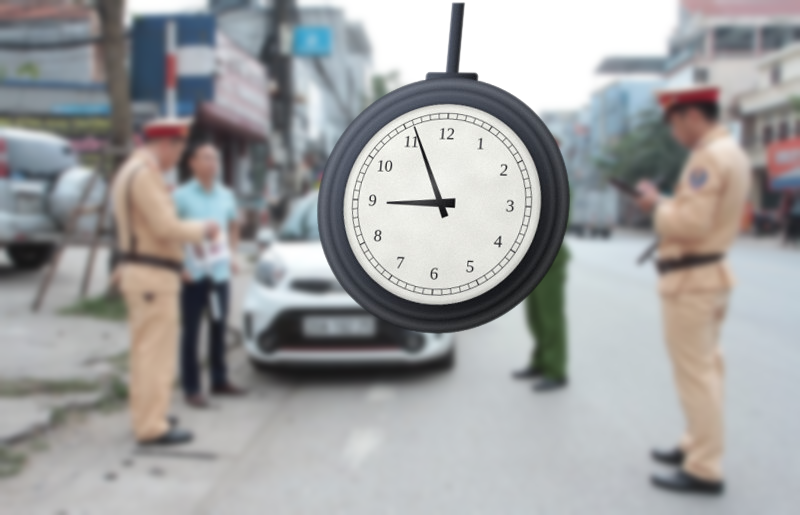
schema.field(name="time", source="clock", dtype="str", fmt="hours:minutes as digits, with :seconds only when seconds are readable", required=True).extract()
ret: 8:56
